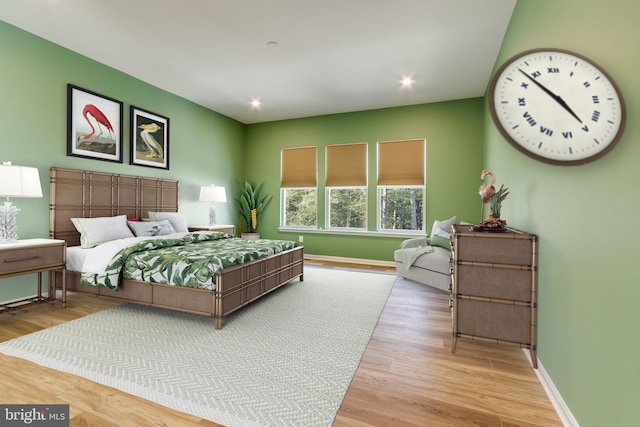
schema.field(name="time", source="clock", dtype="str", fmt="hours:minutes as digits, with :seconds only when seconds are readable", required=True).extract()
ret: 4:53
